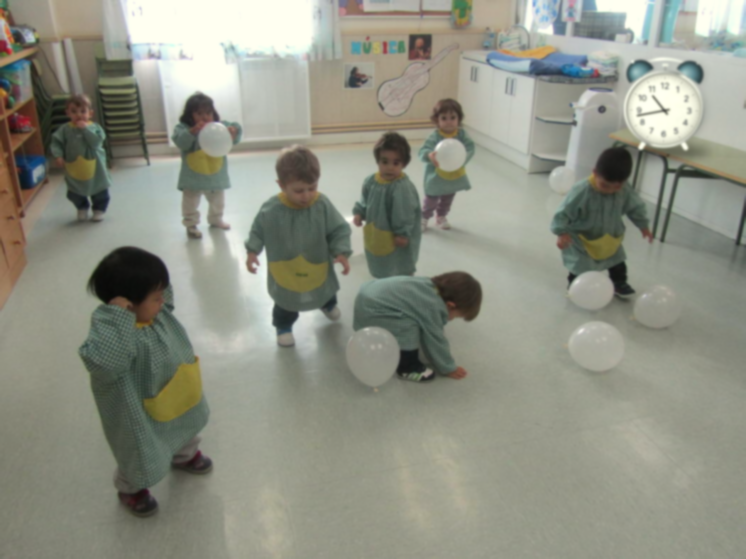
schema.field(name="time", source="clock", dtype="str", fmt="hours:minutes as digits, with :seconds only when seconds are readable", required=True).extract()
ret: 10:43
